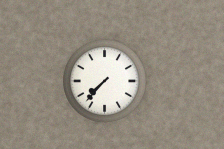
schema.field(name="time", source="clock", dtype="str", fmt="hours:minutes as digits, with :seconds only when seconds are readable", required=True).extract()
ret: 7:37
